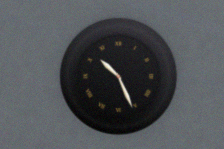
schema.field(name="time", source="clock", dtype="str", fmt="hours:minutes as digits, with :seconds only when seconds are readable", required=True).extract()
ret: 10:26
